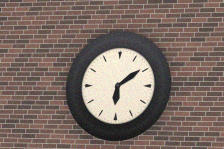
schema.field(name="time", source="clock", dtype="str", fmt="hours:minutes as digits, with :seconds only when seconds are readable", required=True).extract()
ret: 6:09
